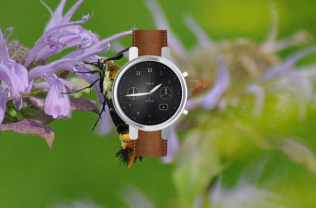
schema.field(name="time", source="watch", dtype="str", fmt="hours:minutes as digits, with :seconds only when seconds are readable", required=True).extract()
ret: 1:44
